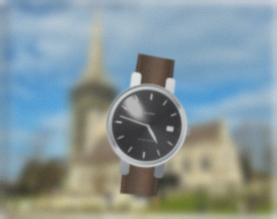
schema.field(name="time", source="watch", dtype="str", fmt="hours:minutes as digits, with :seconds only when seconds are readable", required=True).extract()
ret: 4:47
